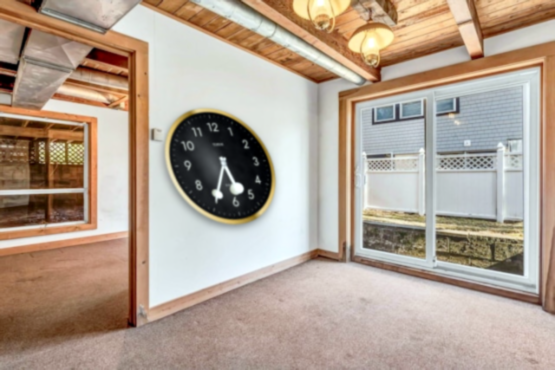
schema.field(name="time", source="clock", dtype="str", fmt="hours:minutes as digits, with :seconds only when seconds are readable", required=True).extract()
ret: 5:35
